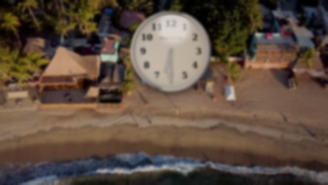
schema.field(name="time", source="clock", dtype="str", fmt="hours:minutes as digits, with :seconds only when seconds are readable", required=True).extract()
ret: 6:30
